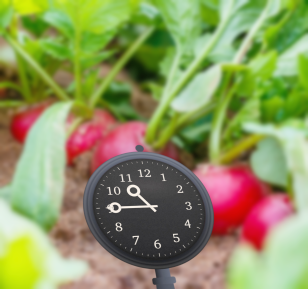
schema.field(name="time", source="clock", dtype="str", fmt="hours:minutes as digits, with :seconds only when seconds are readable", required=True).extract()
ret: 10:45
